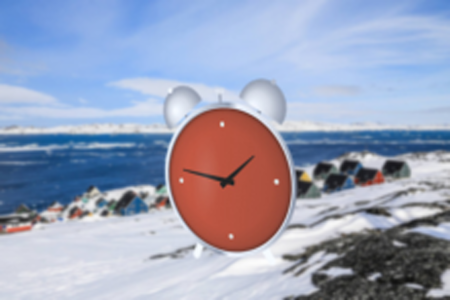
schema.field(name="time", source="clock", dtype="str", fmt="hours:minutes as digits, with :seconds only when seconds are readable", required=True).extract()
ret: 1:47
